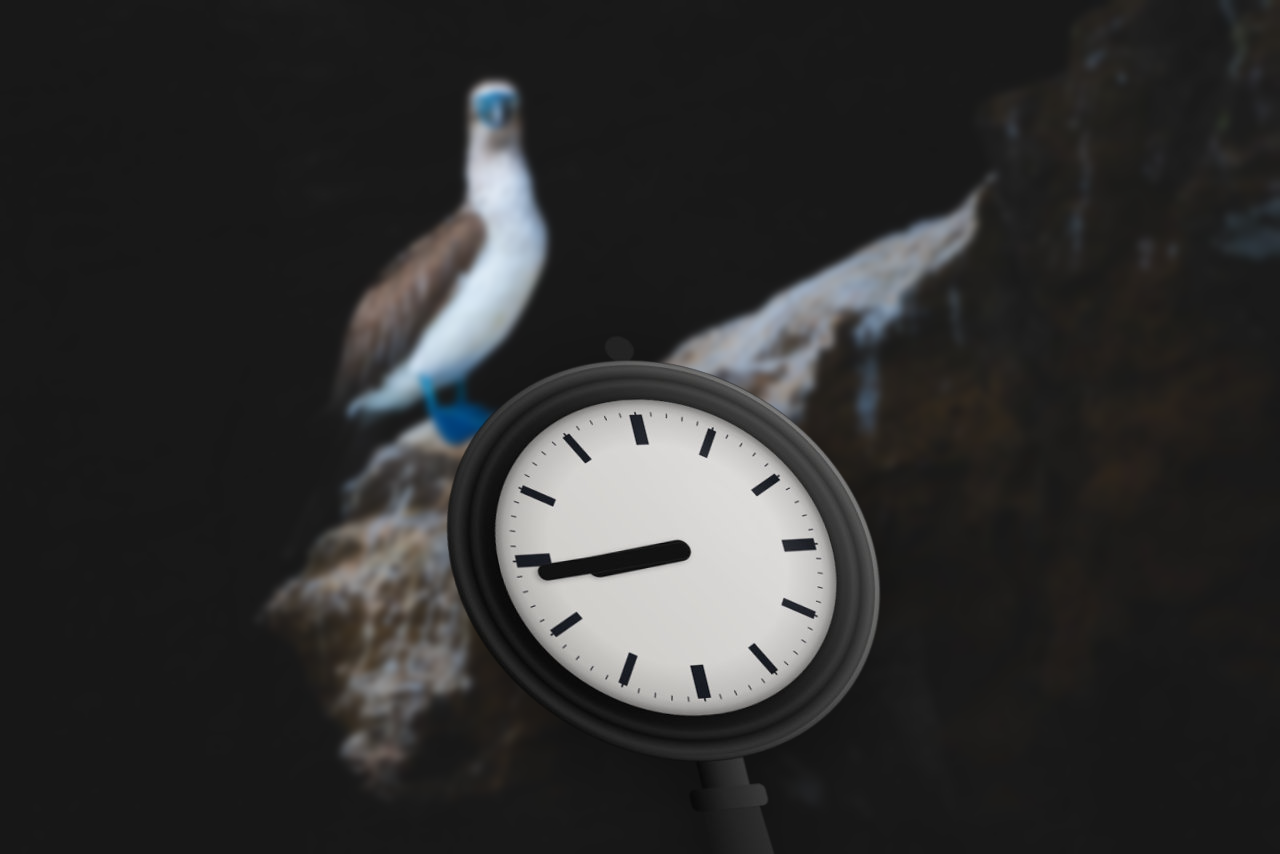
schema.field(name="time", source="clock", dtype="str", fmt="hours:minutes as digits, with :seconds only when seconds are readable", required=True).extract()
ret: 8:44
